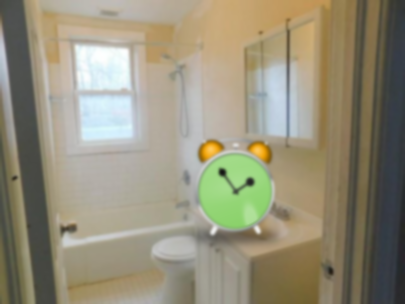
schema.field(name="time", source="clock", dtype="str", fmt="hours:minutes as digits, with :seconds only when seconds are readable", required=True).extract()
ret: 1:54
